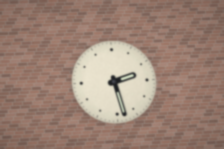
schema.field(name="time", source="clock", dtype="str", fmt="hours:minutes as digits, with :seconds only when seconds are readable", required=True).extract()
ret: 2:28
